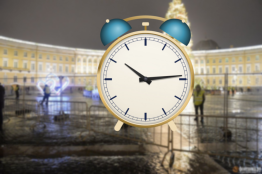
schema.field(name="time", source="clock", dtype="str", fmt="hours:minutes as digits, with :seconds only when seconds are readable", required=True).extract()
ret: 10:14
